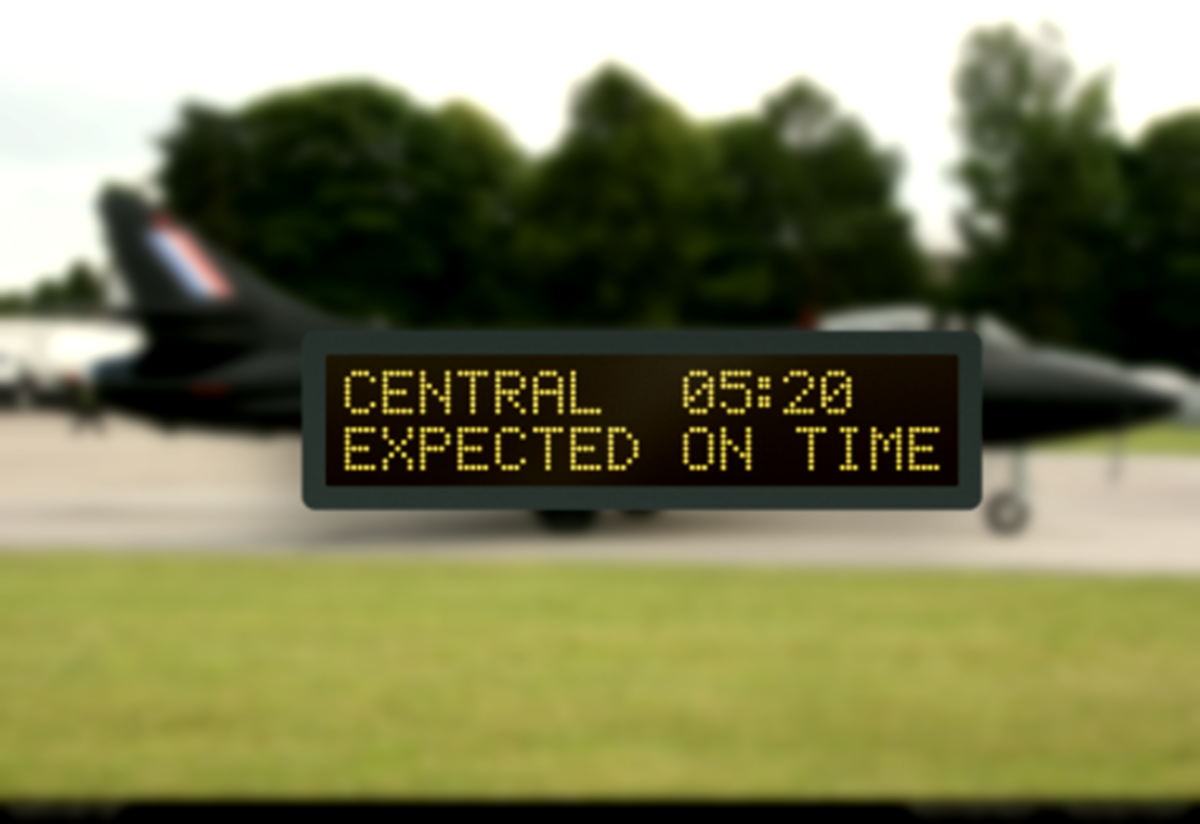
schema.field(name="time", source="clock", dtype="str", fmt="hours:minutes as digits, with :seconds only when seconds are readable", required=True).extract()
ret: 5:20
